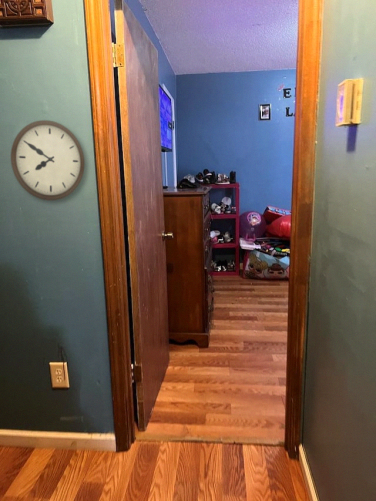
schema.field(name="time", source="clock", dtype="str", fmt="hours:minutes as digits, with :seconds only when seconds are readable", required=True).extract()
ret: 7:50
